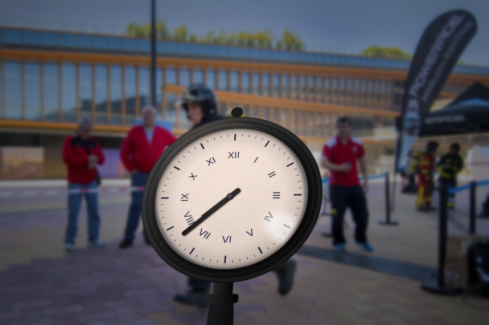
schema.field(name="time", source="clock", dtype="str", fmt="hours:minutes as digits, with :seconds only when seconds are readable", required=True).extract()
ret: 7:38
